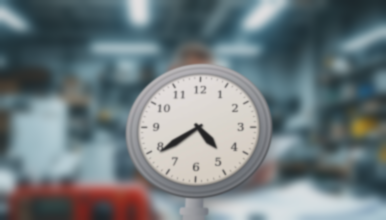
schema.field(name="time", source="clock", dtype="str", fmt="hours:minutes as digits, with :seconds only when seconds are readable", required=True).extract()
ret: 4:39
